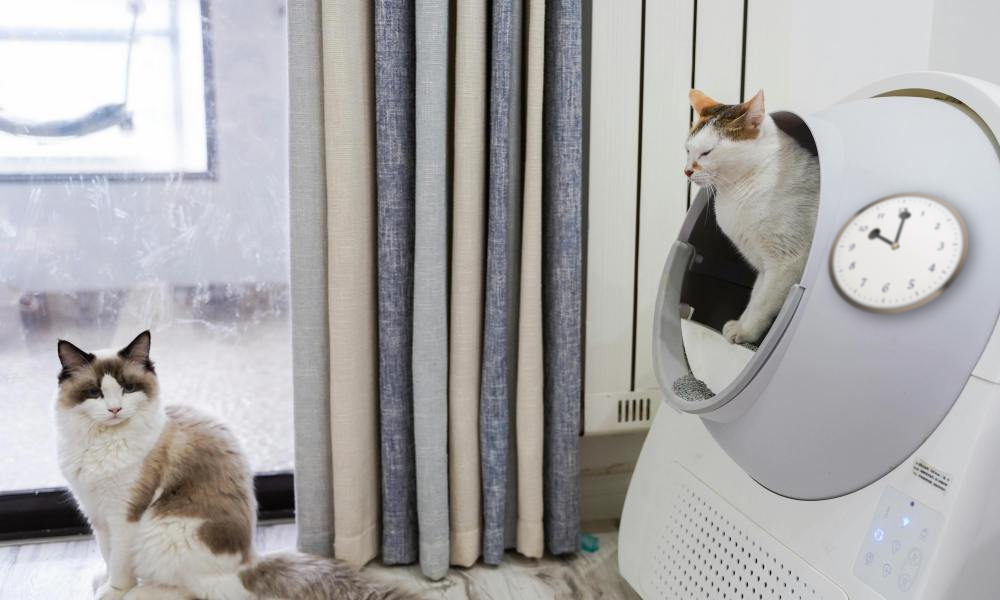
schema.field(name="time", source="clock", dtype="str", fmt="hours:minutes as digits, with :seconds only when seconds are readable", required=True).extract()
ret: 10:01
